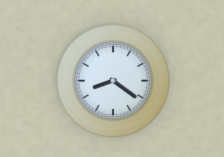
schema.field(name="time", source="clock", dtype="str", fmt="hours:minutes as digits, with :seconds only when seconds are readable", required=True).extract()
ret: 8:21
